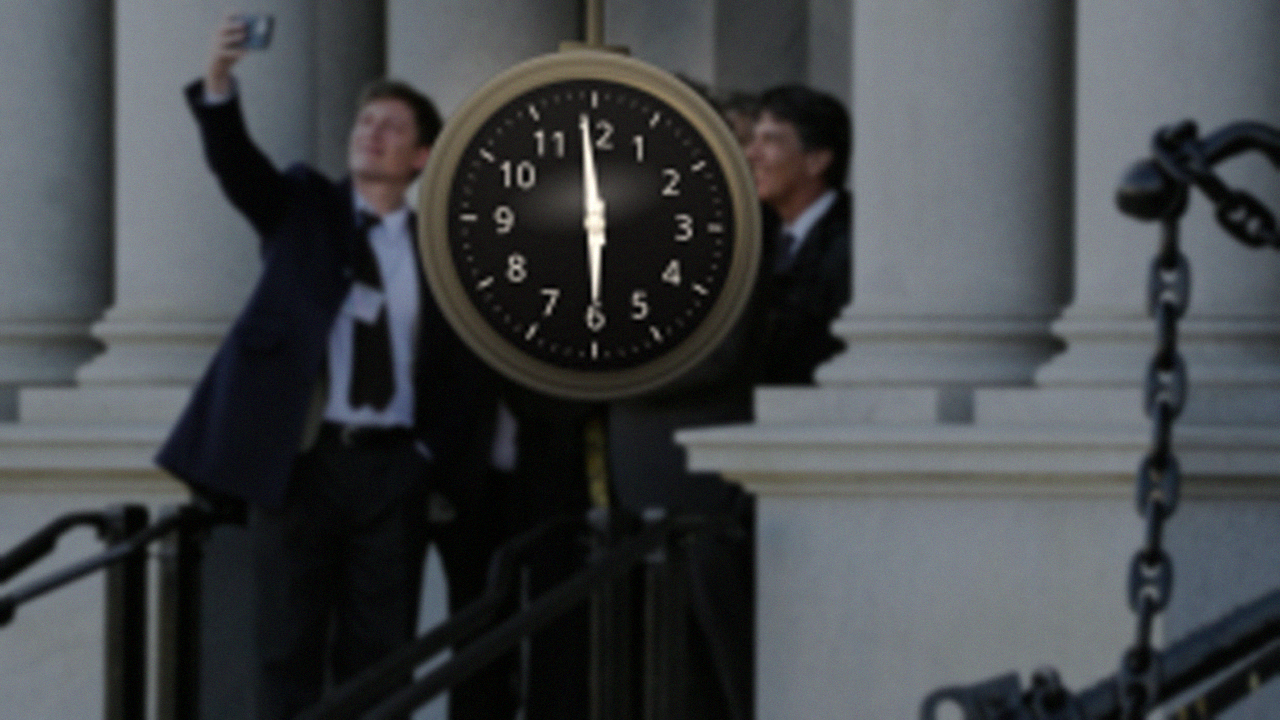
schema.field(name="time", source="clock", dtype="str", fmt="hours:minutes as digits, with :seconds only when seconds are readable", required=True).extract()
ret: 5:59
